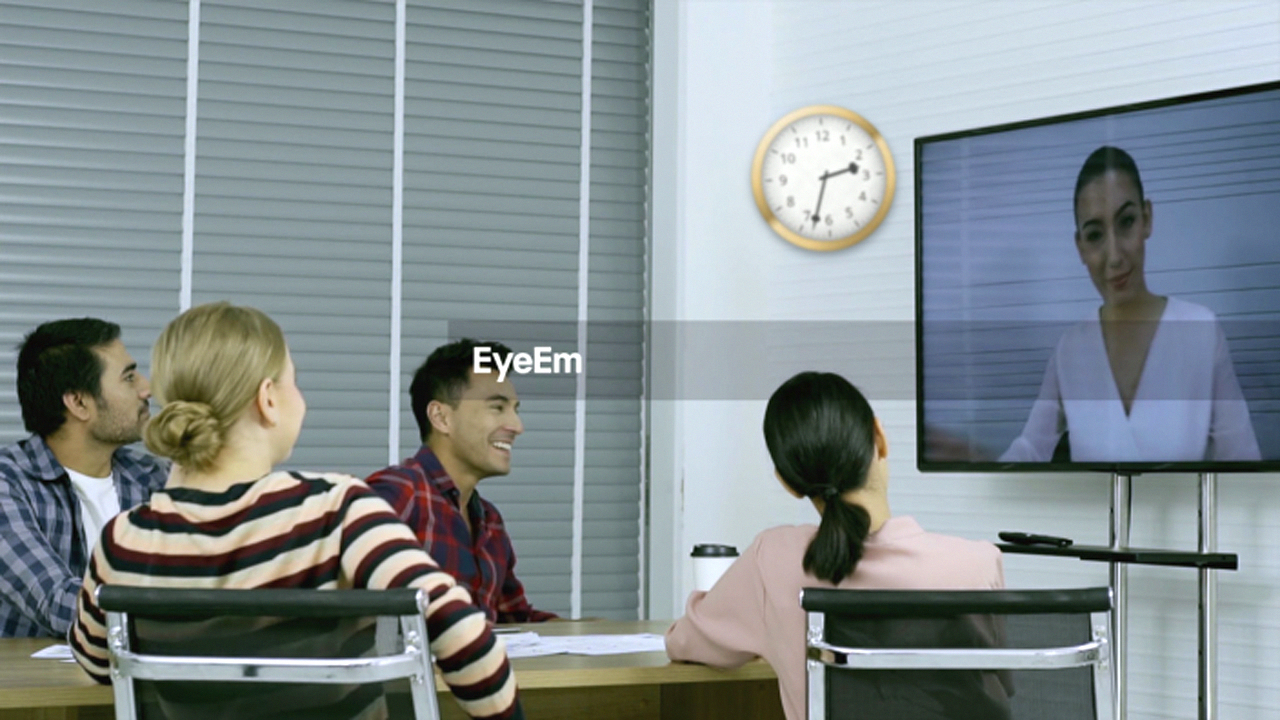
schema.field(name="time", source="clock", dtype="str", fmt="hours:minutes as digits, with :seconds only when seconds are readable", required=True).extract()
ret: 2:33
